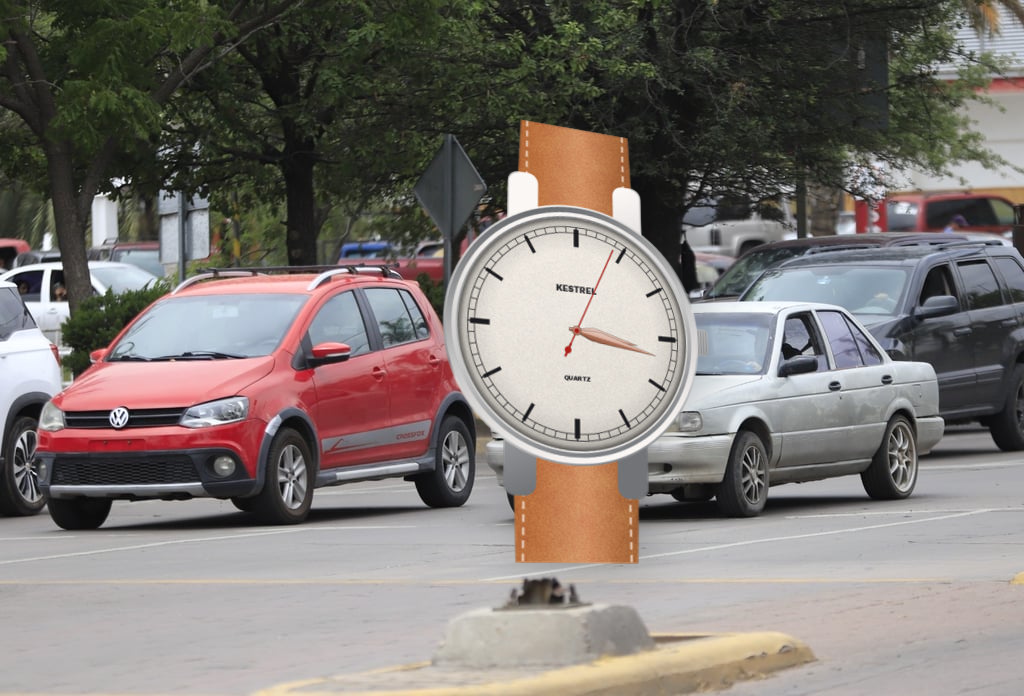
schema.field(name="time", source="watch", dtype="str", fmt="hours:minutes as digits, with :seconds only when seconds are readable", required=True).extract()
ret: 3:17:04
